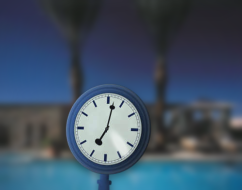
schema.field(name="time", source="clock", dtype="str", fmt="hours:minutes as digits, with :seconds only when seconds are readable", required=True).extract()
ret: 7:02
